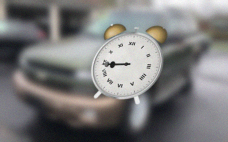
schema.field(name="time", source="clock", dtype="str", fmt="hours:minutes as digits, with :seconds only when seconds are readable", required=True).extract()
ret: 8:44
